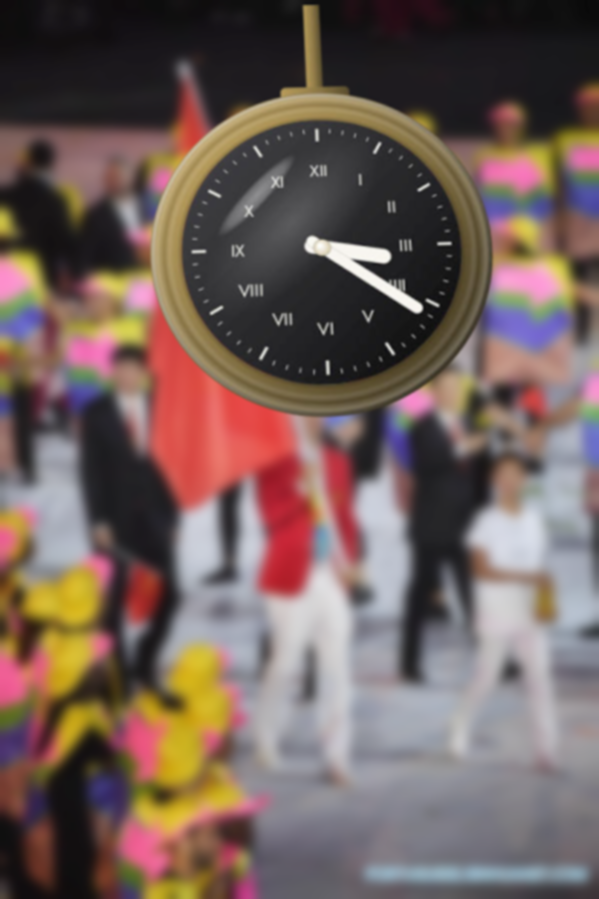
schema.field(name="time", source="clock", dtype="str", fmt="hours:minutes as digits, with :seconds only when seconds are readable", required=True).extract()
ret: 3:21
